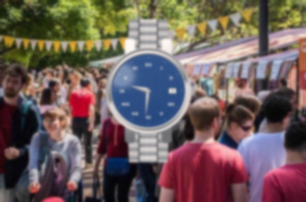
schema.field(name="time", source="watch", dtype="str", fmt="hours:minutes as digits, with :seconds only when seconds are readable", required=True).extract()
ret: 9:31
